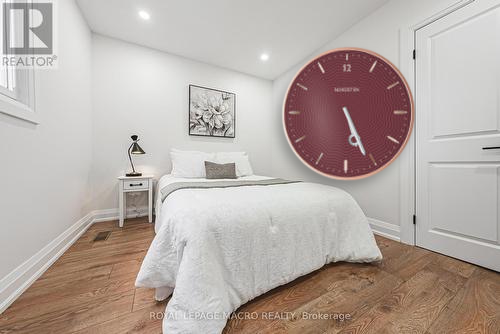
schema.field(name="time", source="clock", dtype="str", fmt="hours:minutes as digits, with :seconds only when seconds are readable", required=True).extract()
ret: 5:26
